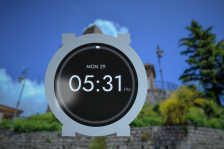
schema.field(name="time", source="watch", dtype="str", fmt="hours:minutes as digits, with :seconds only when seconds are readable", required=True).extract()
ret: 5:31
